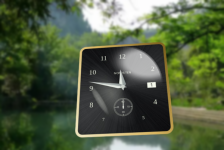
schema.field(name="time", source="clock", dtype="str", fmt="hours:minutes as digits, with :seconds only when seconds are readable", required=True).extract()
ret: 11:47
